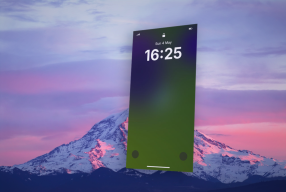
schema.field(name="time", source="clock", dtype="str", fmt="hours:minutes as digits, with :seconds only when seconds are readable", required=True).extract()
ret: 16:25
